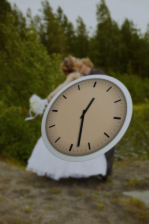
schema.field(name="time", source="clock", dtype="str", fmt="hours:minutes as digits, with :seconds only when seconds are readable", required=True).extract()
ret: 12:28
